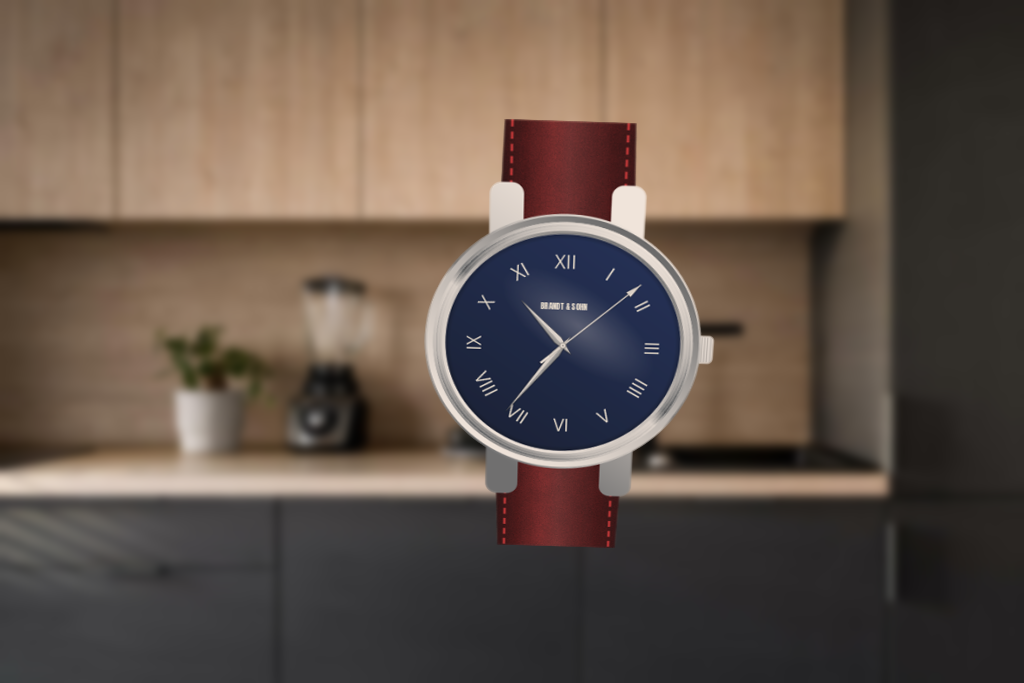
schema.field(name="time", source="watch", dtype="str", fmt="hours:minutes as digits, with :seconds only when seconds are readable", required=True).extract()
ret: 10:36:08
